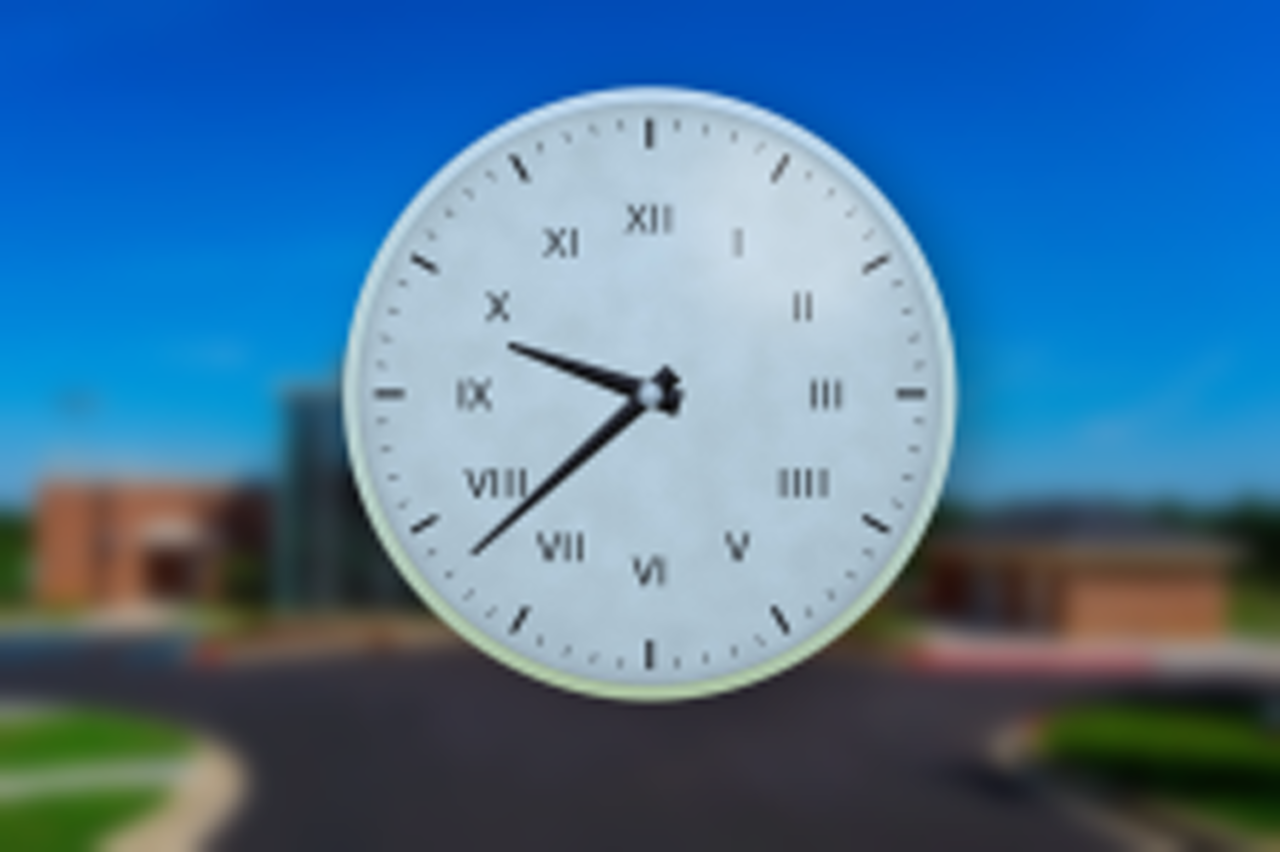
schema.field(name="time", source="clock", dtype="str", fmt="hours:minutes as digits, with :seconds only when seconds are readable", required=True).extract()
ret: 9:38
